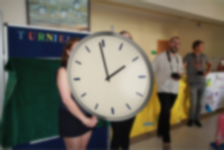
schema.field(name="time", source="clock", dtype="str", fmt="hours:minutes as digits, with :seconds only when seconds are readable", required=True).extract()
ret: 1:59
